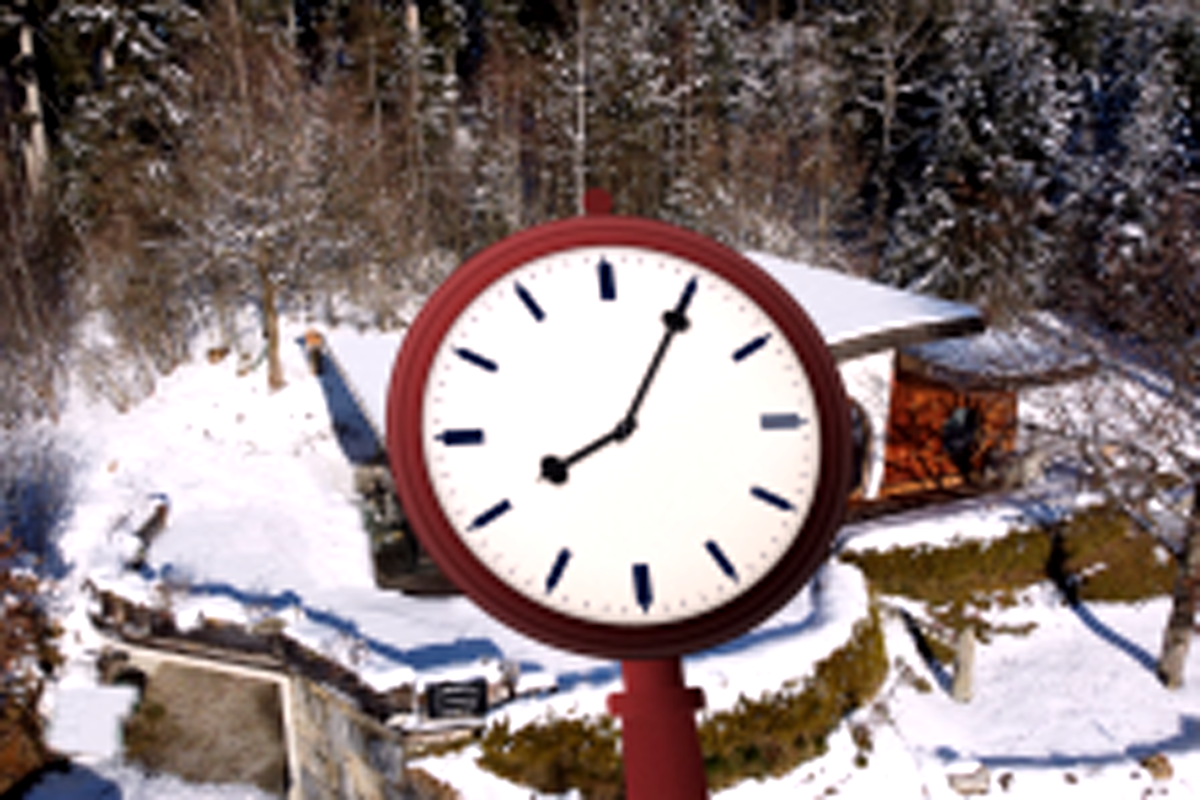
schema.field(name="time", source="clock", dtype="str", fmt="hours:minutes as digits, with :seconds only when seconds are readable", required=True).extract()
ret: 8:05
